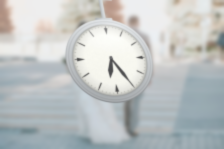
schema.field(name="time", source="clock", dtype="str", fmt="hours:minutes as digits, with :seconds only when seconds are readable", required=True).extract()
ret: 6:25
